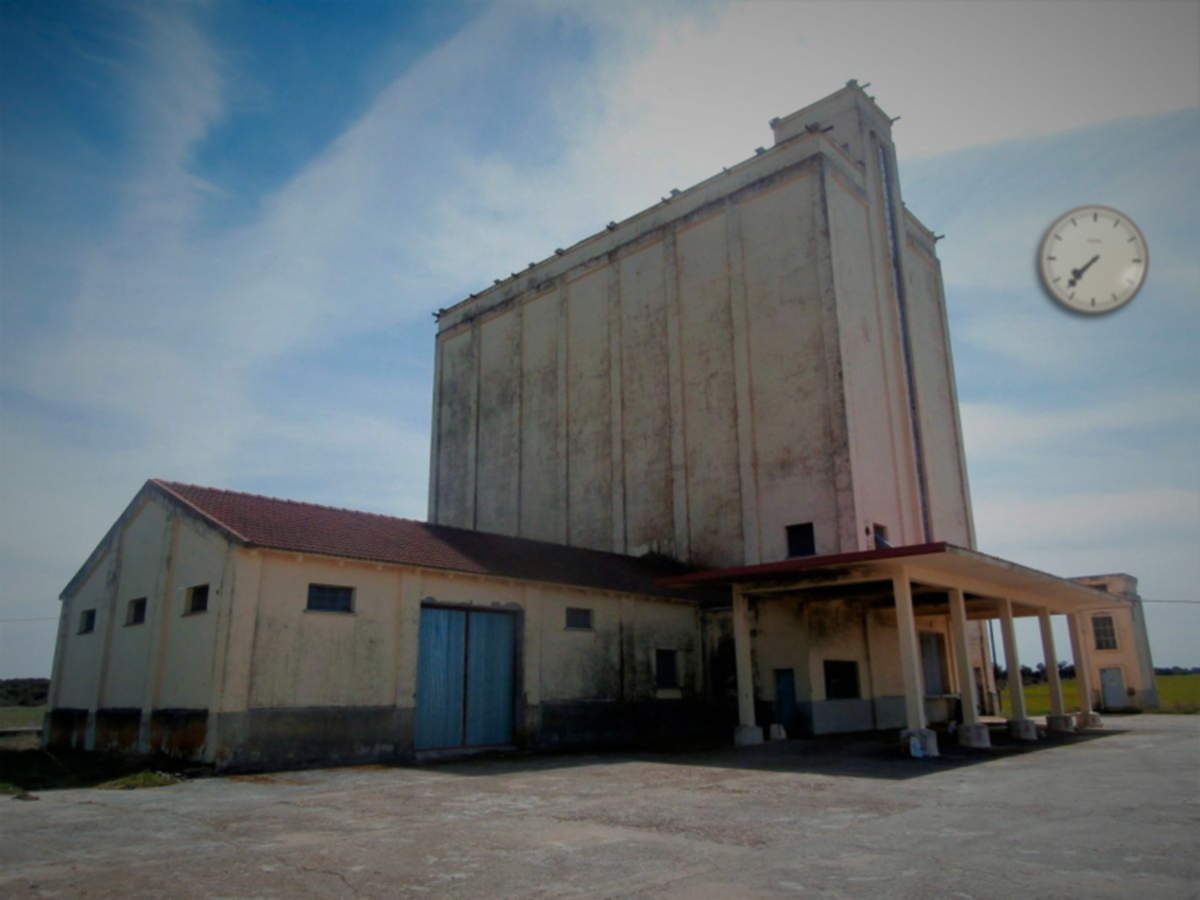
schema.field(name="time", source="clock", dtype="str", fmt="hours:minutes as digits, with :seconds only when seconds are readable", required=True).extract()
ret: 7:37
